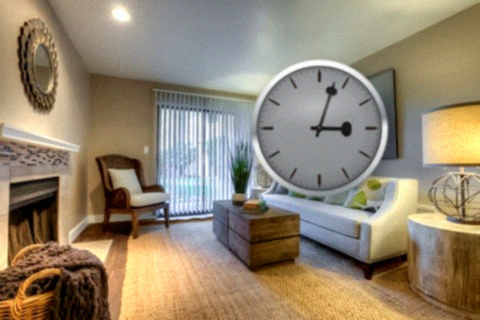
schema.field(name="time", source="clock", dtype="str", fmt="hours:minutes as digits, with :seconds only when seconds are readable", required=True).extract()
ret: 3:03
